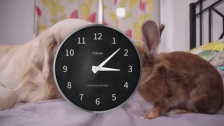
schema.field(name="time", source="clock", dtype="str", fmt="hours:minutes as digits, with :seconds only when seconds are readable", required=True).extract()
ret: 3:08
